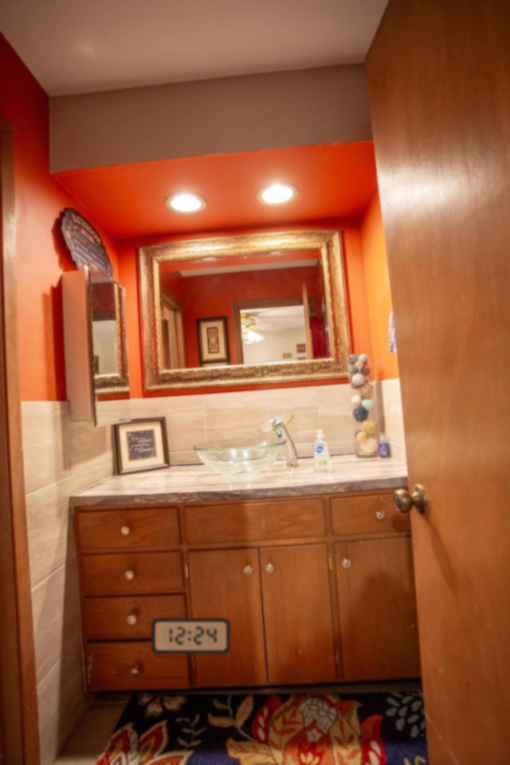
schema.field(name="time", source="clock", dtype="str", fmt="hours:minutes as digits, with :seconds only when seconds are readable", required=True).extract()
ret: 12:24
